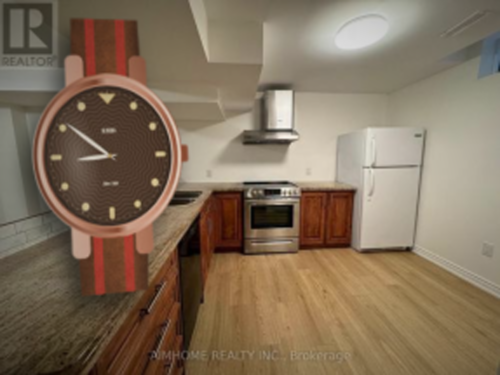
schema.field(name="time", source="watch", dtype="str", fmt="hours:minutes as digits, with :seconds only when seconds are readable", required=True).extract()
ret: 8:51
